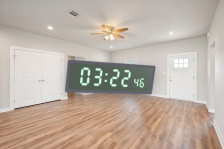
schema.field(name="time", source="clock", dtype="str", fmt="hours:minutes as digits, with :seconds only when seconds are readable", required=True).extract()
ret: 3:22:46
